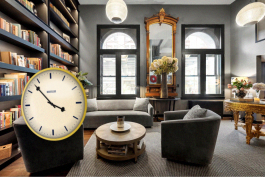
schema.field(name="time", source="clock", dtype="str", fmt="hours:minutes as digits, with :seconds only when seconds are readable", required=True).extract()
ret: 3:53
